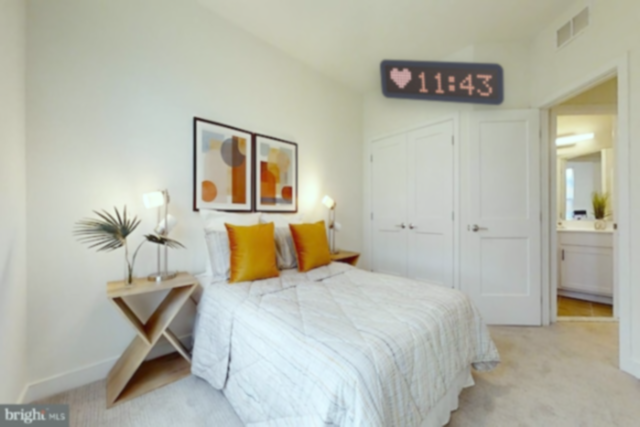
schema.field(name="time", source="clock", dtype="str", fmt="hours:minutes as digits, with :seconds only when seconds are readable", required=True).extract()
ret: 11:43
